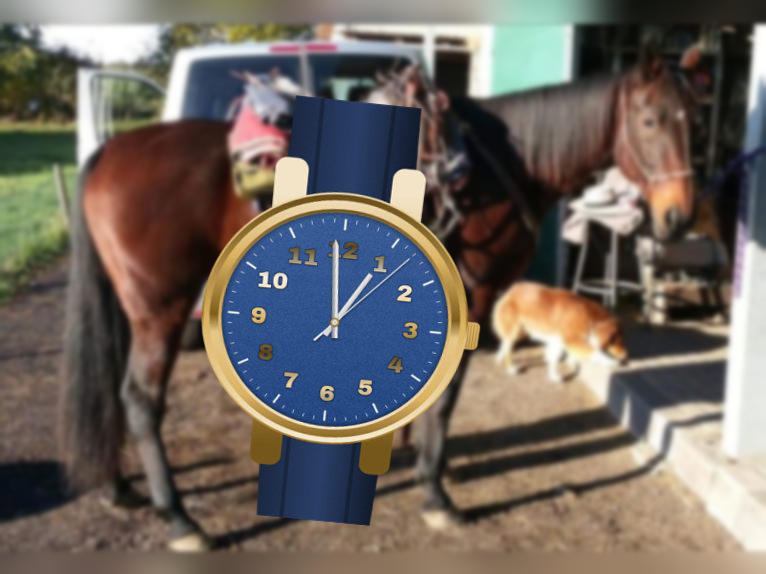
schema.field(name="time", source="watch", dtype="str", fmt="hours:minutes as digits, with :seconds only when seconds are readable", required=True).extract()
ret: 12:59:07
